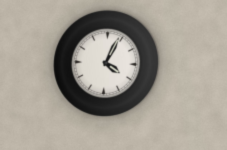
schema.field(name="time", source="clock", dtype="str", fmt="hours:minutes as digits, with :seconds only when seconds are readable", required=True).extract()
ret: 4:04
